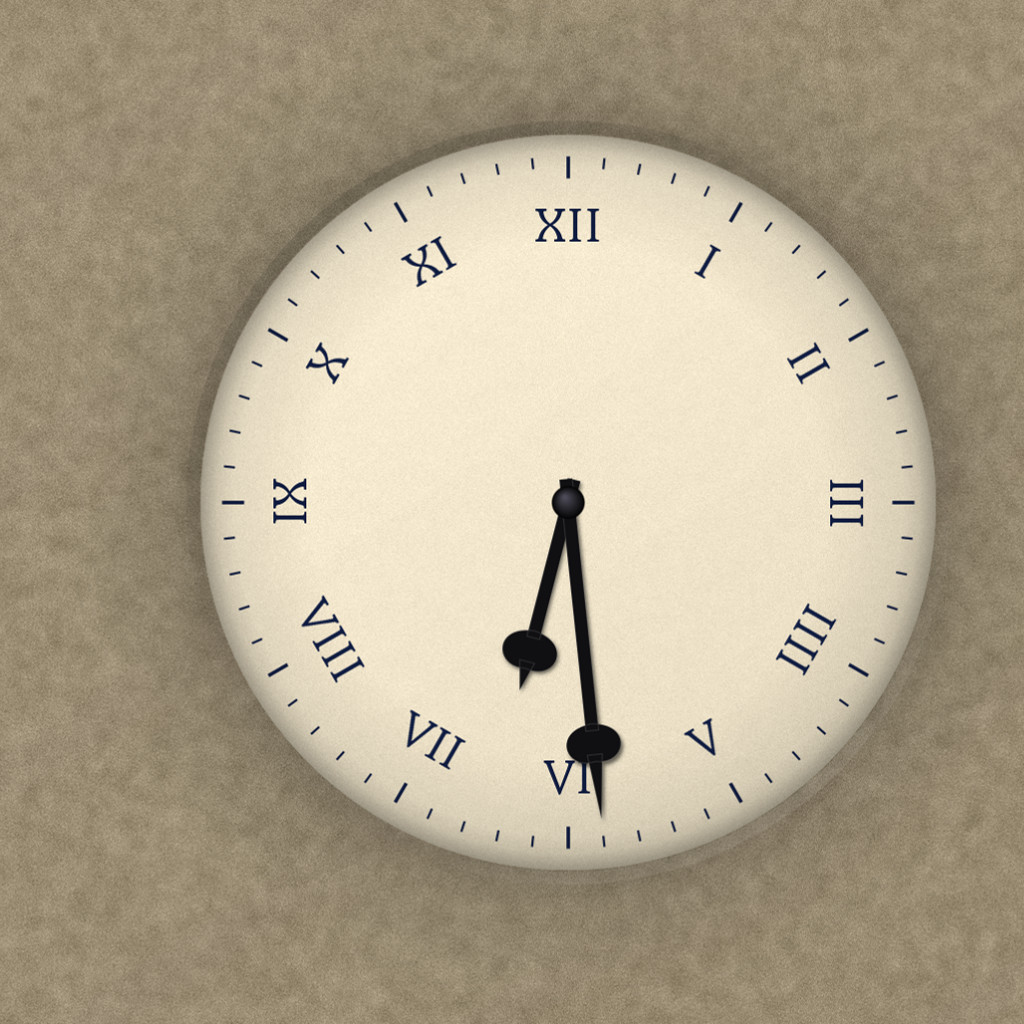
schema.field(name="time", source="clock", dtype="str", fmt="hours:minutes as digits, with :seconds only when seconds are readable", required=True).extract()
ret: 6:29
